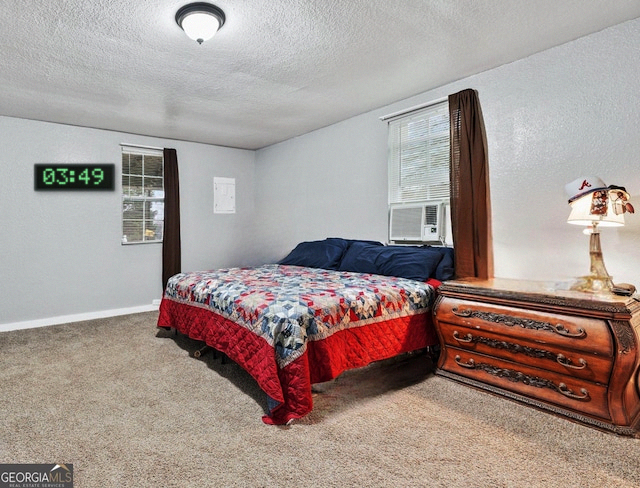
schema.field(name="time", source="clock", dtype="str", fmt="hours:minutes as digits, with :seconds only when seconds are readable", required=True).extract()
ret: 3:49
